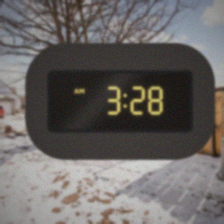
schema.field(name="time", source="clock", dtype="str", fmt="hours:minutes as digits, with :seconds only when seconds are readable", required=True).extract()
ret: 3:28
